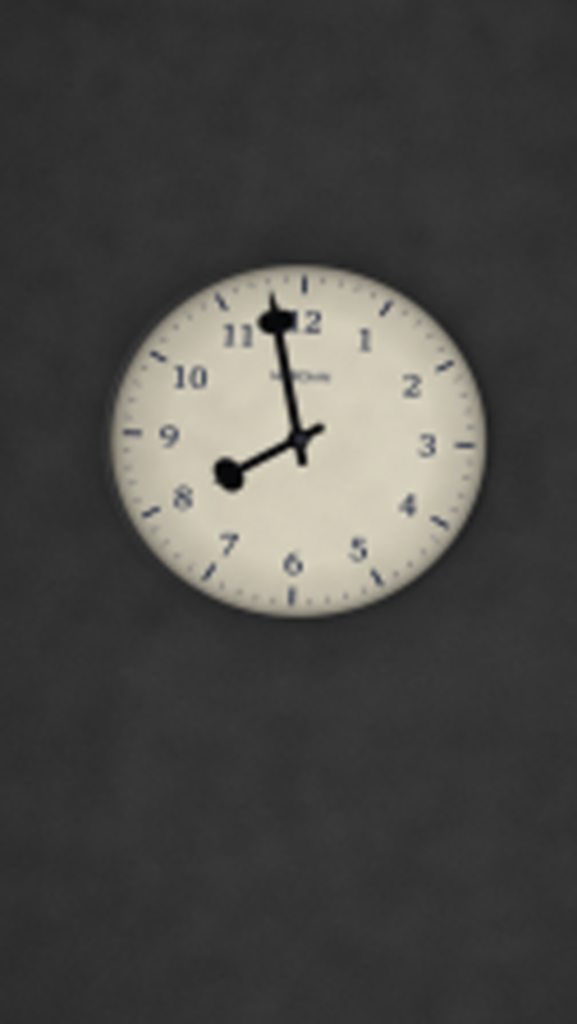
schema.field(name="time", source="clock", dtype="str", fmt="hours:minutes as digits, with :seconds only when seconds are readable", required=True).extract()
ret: 7:58
